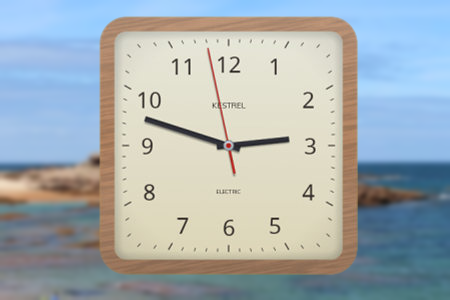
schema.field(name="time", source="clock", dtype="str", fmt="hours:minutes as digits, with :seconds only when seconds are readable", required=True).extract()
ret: 2:47:58
